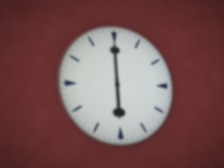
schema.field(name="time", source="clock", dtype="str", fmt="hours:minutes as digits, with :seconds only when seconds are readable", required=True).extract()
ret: 6:00
